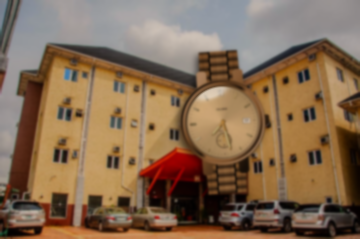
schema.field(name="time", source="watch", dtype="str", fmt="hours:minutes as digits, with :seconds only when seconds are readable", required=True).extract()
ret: 7:28
